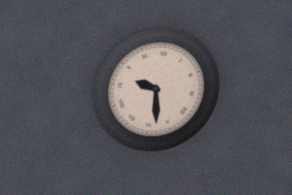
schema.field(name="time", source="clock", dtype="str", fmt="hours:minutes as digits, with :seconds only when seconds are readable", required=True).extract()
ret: 9:28
